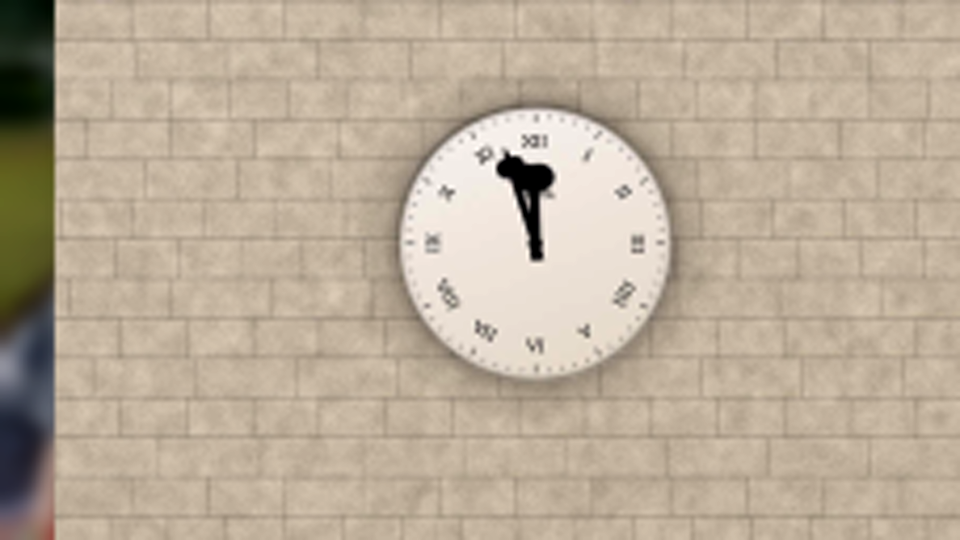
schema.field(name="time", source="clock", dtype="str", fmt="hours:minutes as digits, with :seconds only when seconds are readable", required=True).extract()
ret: 11:57
